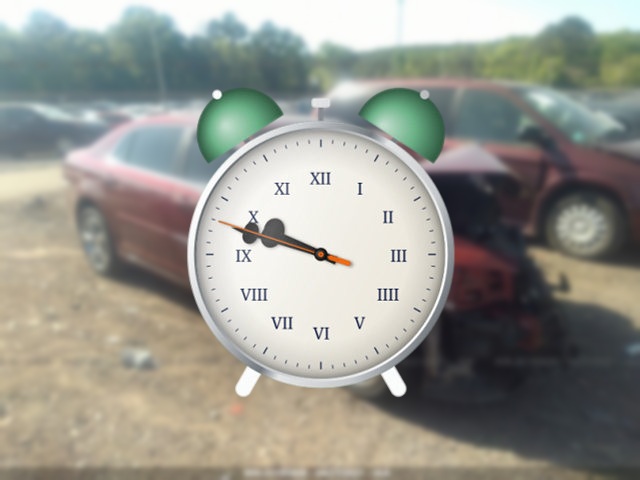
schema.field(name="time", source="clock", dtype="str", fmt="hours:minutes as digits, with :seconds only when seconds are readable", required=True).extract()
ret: 9:47:48
